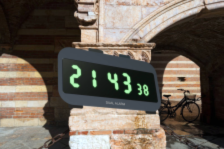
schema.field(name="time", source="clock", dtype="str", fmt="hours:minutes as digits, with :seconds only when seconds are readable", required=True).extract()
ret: 21:43:38
